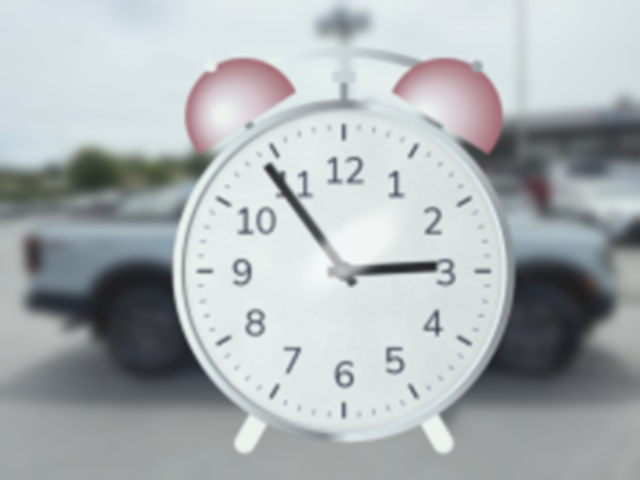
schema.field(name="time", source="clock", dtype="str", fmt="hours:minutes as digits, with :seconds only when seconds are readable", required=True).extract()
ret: 2:54
